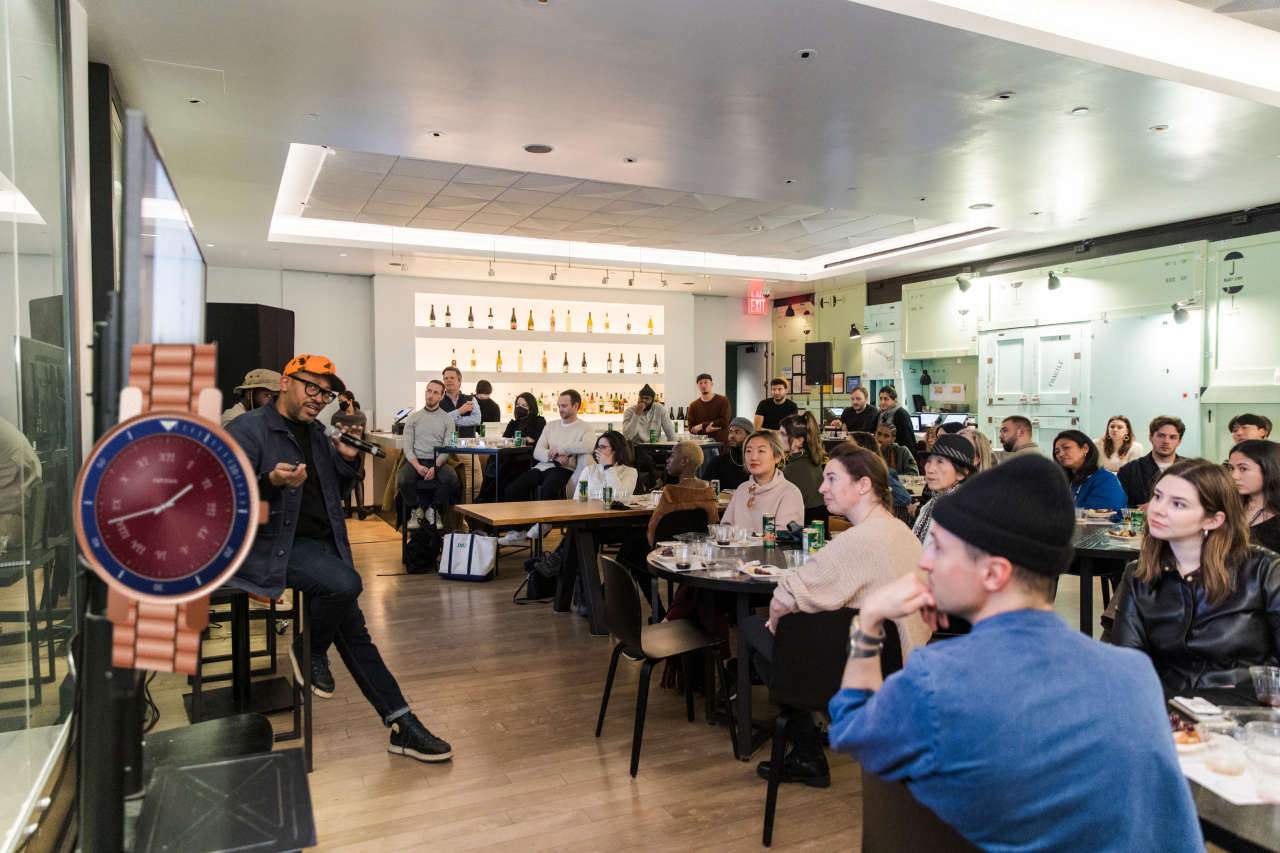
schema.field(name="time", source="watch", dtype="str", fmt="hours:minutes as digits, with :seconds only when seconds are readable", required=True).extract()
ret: 1:42
